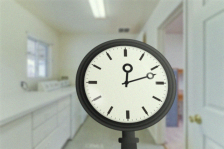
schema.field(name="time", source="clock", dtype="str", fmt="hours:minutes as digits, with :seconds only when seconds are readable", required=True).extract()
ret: 12:12
